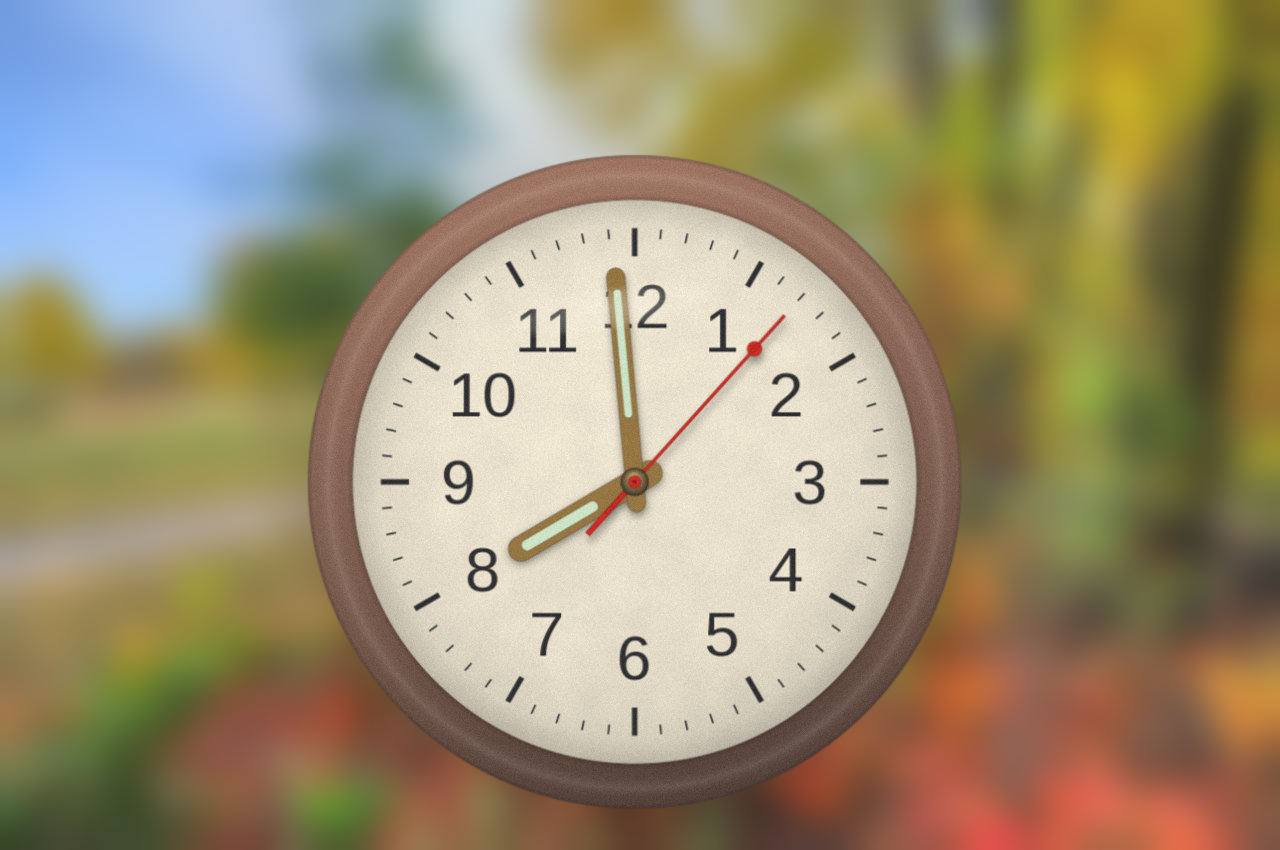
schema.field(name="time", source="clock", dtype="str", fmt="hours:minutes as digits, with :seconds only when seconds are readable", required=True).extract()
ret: 7:59:07
